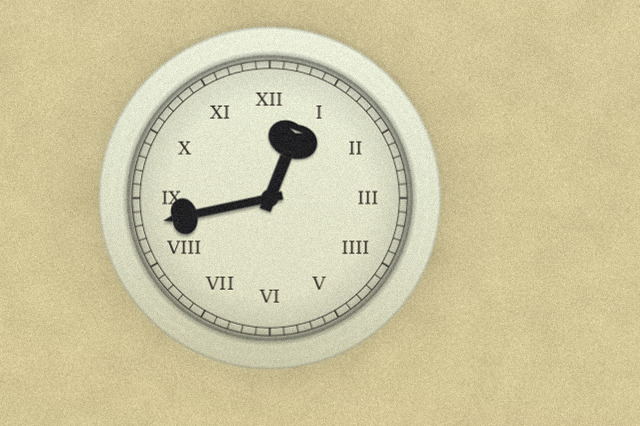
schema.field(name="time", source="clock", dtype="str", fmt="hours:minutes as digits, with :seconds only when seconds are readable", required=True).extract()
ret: 12:43
